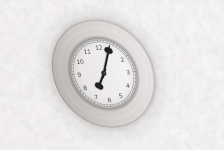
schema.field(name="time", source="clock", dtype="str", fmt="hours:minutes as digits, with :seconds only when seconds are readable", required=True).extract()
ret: 7:04
